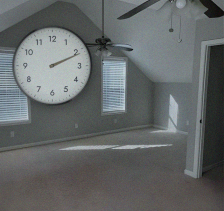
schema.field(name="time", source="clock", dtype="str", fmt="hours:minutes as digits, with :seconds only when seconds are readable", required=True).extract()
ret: 2:11
